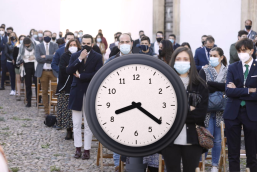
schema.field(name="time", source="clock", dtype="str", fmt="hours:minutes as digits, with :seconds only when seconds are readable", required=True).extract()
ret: 8:21
